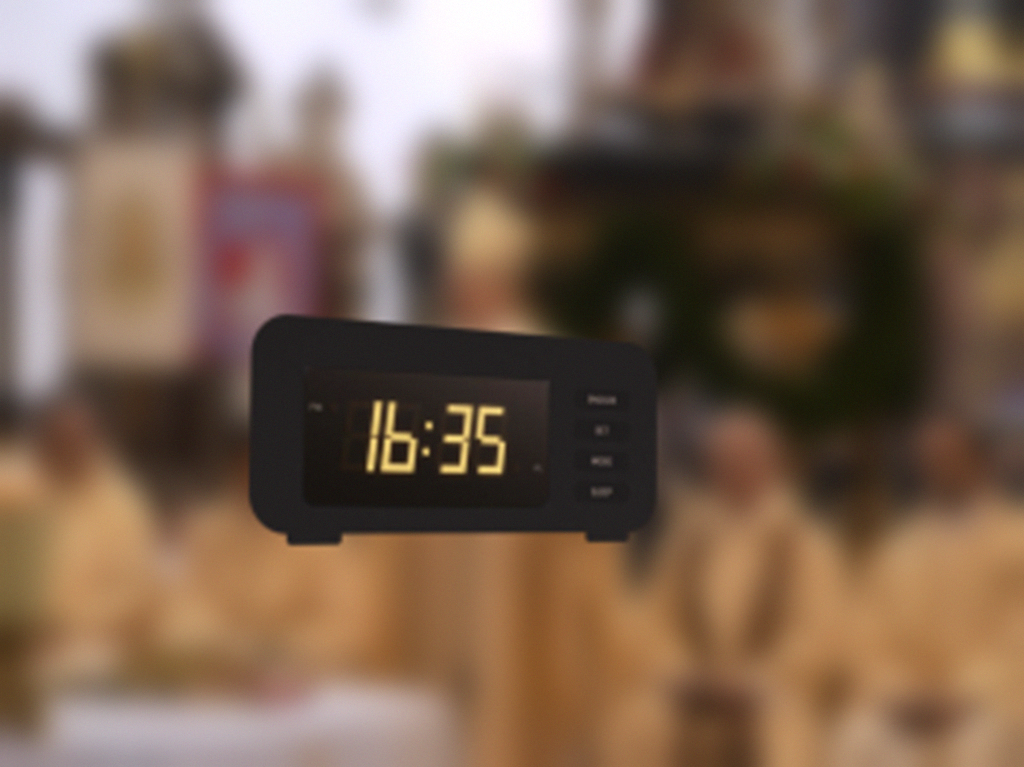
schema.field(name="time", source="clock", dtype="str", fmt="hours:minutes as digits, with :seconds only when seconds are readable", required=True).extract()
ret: 16:35
